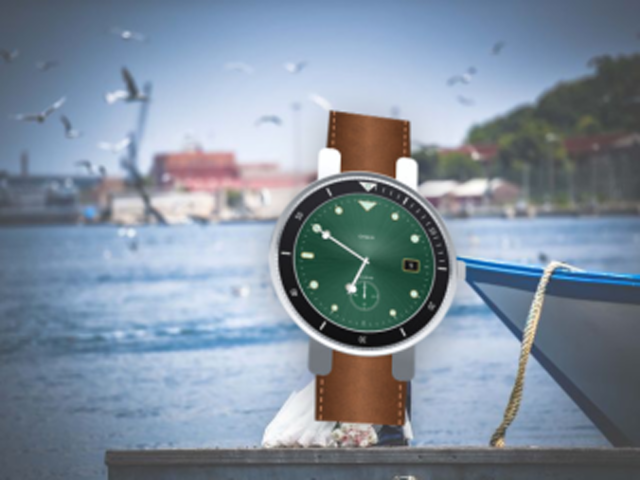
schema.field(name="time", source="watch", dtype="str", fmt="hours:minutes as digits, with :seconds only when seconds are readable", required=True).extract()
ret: 6:50
